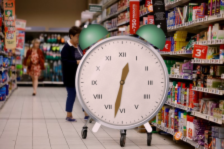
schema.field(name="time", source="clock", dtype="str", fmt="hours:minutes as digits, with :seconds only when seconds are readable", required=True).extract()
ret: 12:32
